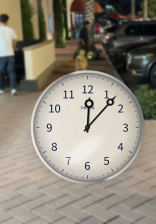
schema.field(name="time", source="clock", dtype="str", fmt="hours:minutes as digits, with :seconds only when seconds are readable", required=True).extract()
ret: 12:07
